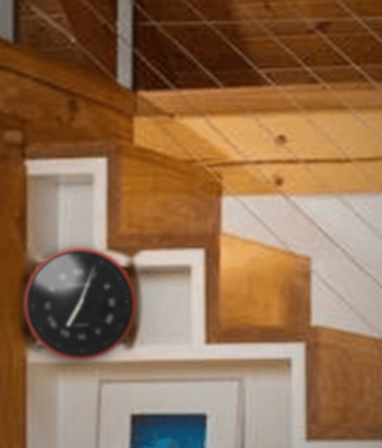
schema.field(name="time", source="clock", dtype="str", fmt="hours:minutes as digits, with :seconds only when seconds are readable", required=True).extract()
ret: 7:04
